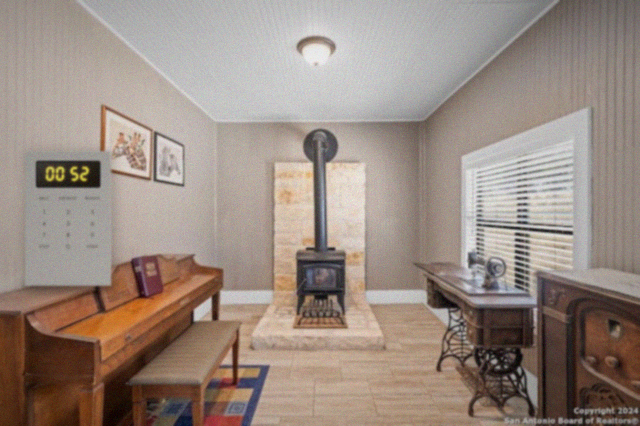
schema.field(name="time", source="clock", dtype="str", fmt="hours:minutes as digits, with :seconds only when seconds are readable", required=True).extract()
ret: 0:52
